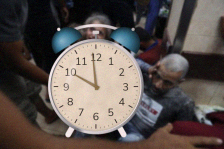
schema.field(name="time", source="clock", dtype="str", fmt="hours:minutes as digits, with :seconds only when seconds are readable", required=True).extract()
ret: 9:59
